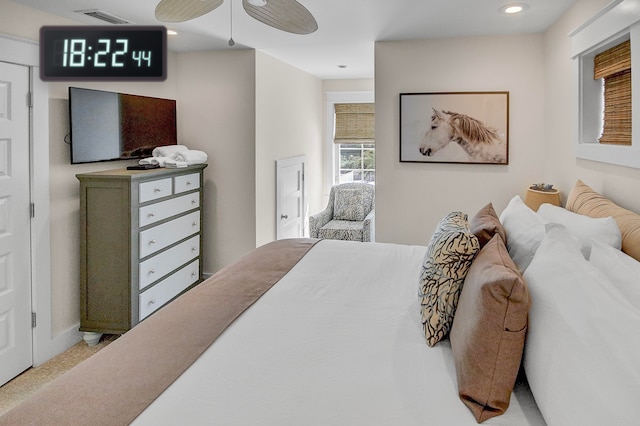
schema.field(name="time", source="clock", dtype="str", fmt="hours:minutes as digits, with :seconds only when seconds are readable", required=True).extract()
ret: 18:22:44
